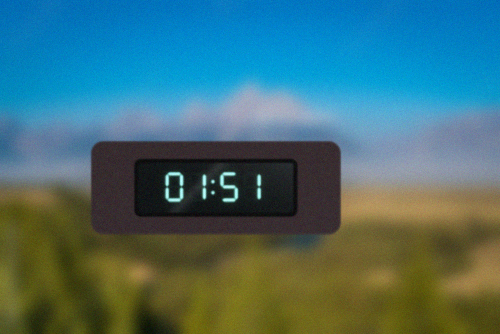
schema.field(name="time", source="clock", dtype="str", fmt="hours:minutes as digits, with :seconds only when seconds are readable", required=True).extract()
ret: 1:51
